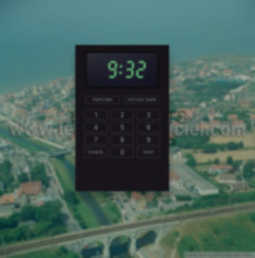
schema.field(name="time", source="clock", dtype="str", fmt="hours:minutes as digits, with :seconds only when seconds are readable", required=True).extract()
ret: 9:32
